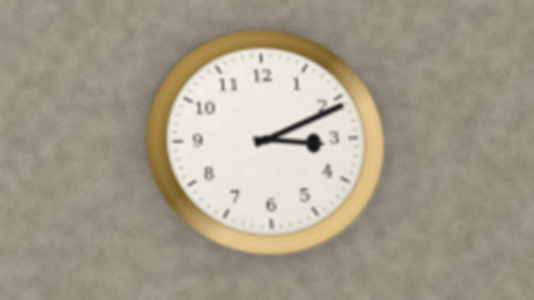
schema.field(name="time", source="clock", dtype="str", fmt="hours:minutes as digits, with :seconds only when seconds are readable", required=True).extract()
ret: 3:11
